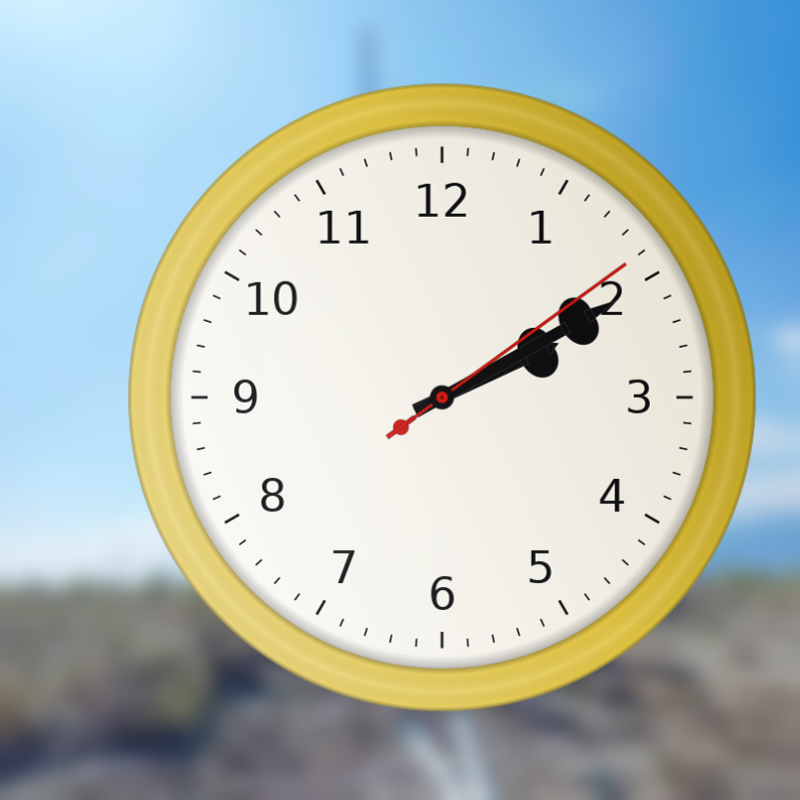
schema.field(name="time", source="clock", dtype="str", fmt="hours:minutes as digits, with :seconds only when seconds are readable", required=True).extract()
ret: 2:10:09
